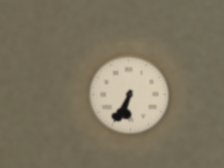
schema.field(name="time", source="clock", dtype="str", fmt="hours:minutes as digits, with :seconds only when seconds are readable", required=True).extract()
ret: 6:35
